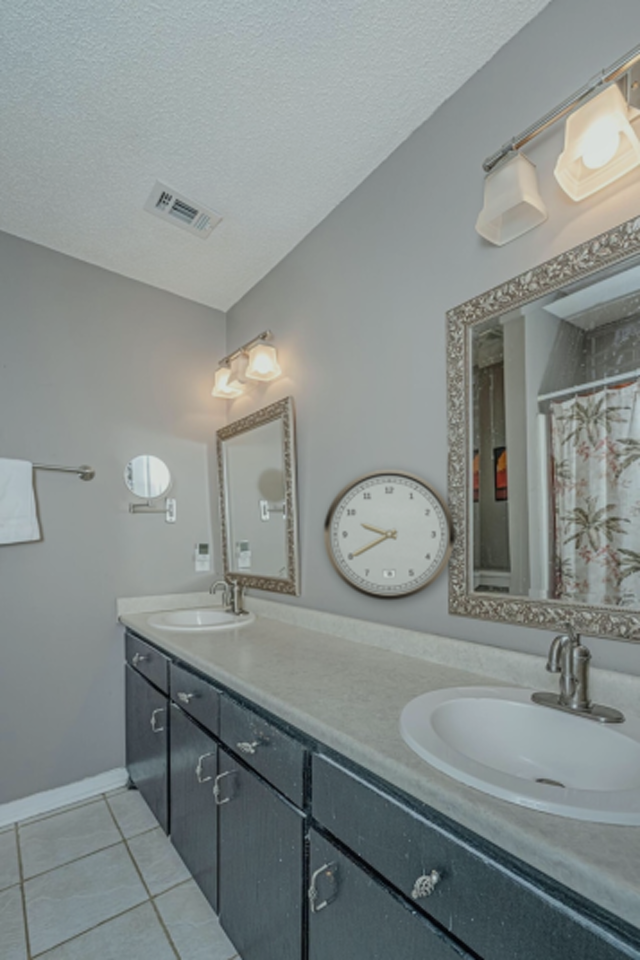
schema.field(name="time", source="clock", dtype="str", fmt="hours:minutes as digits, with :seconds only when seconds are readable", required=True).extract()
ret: 9:40
